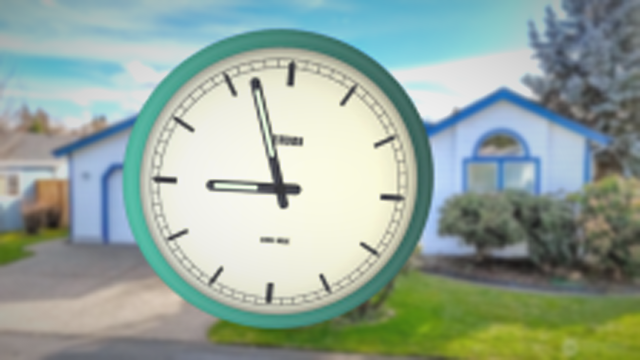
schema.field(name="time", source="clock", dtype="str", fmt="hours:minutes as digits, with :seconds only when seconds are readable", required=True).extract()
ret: 8:57
